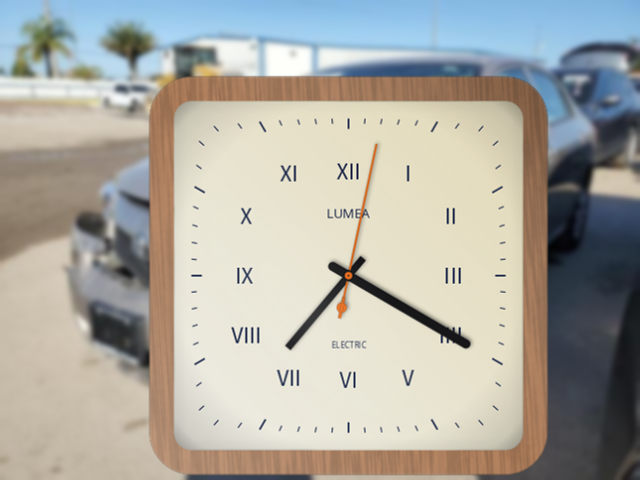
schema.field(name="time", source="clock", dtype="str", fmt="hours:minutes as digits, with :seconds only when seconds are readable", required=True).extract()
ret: 7:20:02
